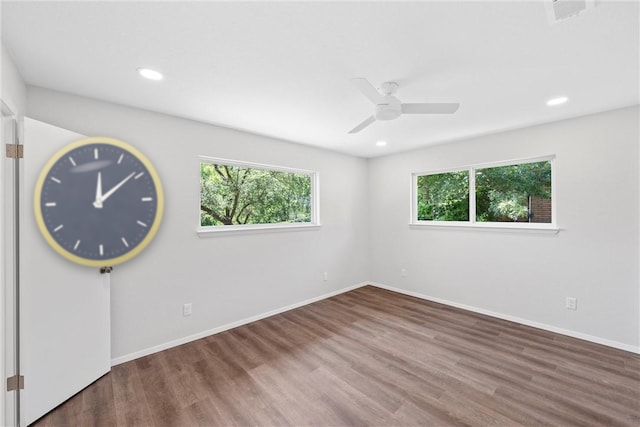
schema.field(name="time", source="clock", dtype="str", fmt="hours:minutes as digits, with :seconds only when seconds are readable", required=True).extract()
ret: 12:09
